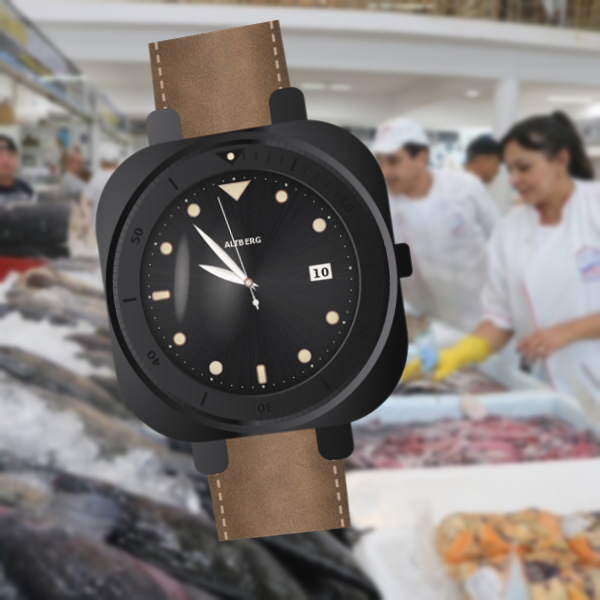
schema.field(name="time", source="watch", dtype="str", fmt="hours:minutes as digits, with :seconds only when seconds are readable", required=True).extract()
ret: 9:53:58
